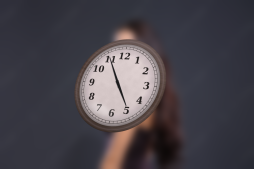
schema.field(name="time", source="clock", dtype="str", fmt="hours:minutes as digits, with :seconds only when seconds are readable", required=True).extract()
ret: 4:55
